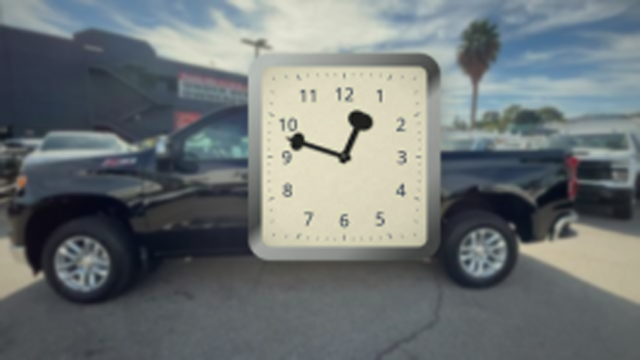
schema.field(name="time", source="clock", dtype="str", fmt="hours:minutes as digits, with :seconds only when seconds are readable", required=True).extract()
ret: 12:48
